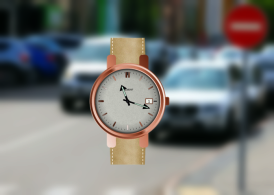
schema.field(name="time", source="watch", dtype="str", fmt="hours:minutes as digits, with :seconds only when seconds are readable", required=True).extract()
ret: 11:18
